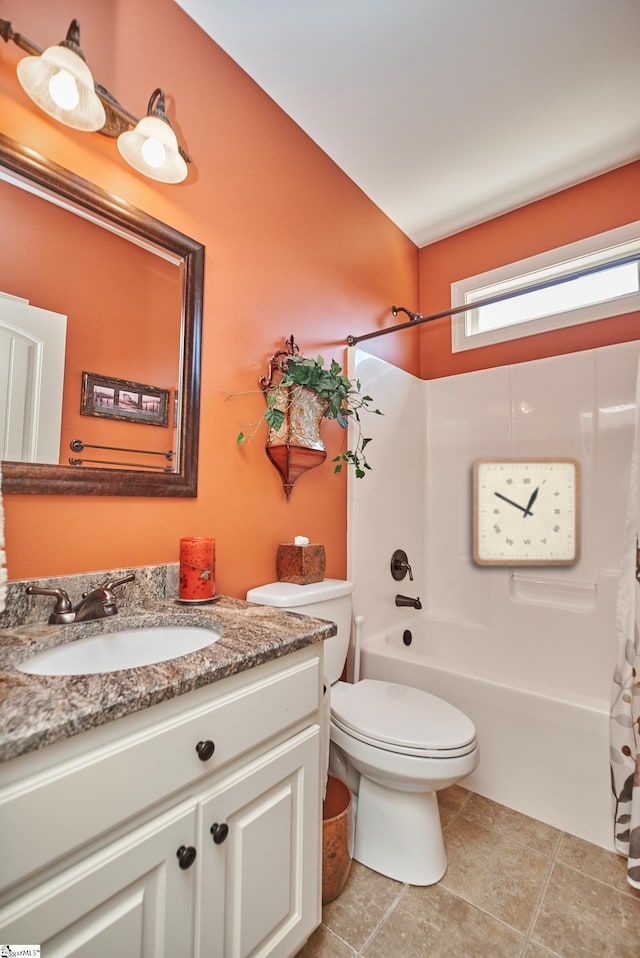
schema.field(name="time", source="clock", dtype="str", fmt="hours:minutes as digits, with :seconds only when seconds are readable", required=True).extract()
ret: 12:50
